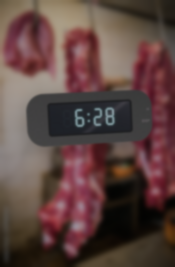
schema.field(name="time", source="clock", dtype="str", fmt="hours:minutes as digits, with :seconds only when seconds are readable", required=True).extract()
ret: 6:28
